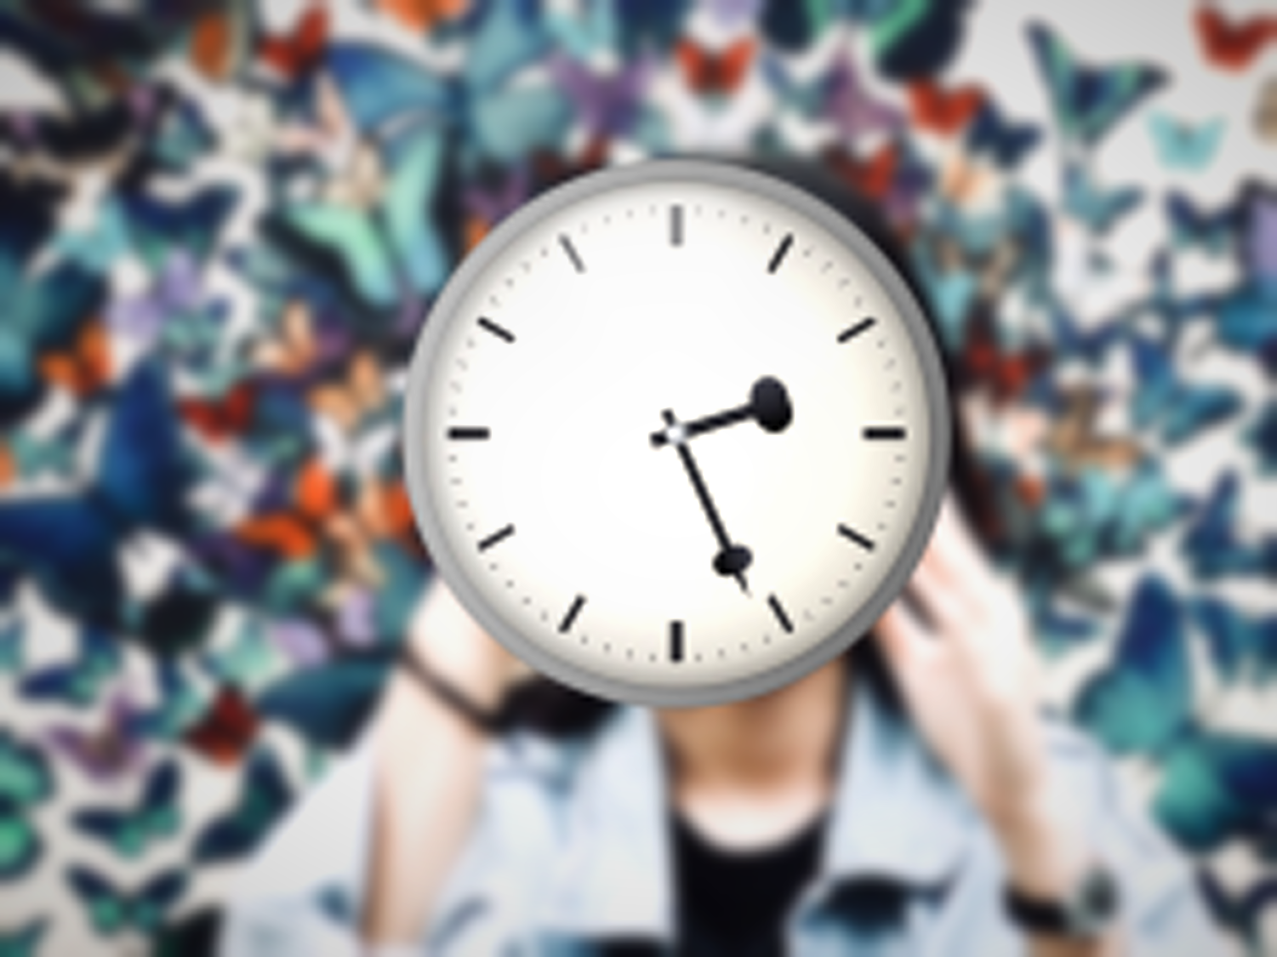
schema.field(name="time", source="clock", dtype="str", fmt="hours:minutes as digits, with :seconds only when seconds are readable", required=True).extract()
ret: 2:26
